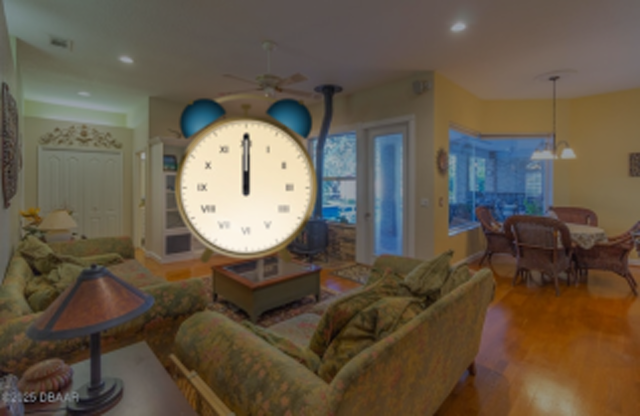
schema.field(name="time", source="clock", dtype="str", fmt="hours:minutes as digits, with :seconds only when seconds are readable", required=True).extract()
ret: 12:00
